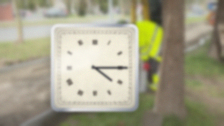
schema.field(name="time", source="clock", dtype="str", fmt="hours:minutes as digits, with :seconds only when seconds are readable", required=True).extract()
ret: 4:15
